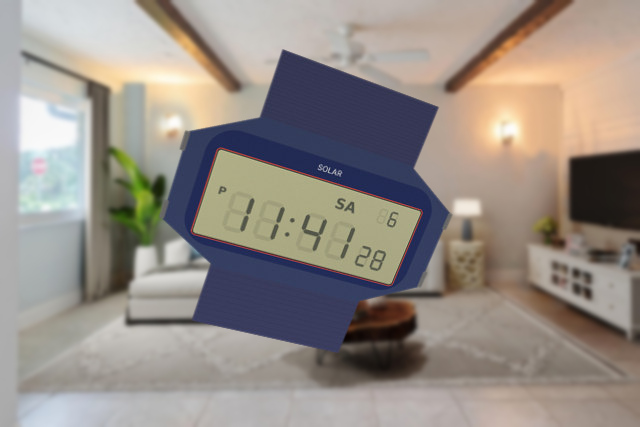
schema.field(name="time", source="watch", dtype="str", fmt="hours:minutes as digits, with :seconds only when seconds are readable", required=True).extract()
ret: 11:41:28
